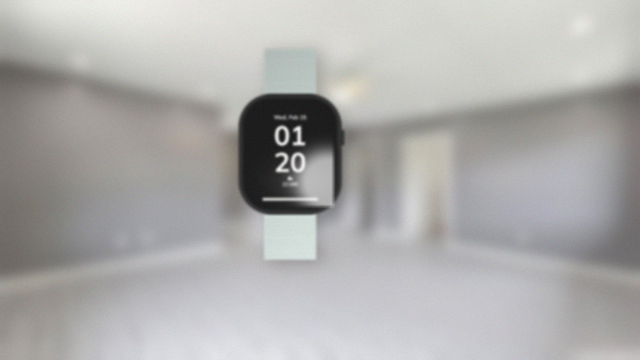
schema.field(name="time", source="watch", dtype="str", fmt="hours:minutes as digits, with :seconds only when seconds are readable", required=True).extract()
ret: 1:20
